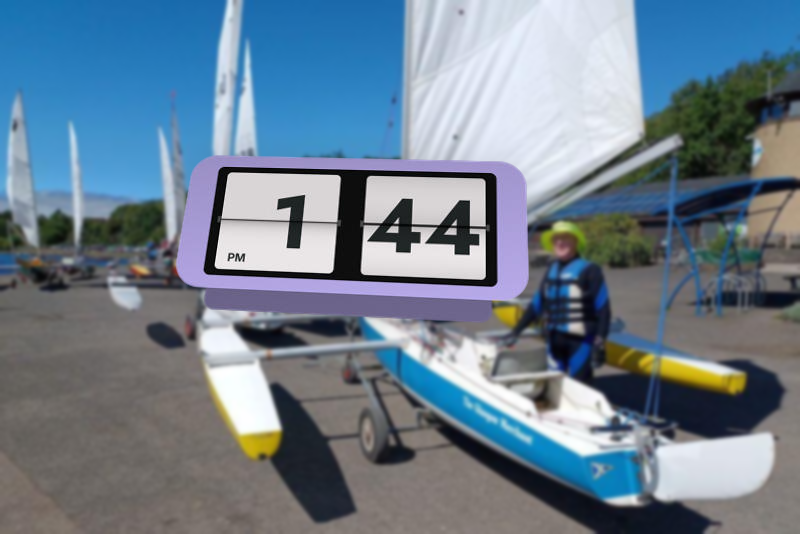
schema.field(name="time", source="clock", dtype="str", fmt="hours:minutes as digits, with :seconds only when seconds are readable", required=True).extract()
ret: 1:44
